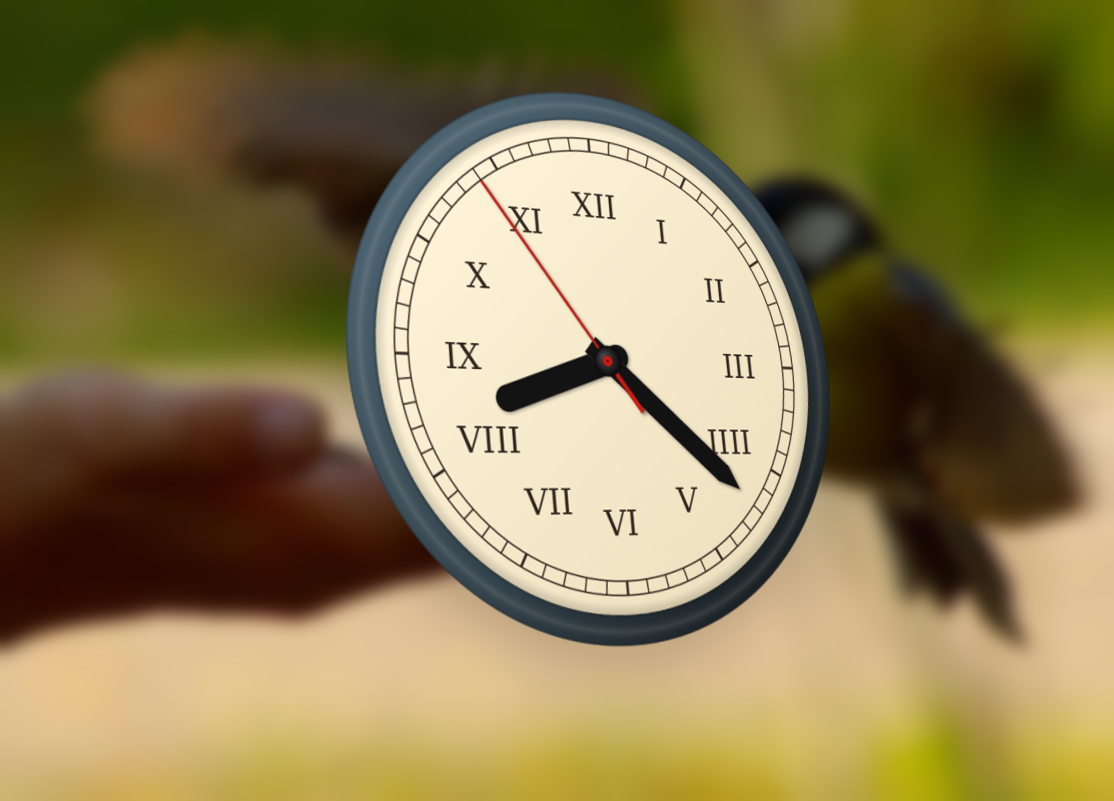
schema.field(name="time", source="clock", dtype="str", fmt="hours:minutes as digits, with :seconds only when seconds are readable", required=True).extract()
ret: 8:21:54
